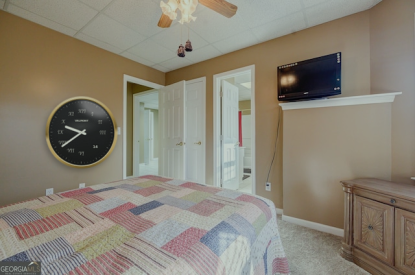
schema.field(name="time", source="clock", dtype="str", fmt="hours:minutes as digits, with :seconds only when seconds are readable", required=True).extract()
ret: 9:39
